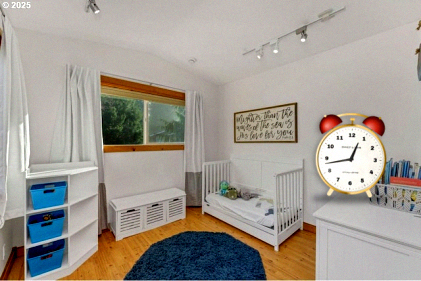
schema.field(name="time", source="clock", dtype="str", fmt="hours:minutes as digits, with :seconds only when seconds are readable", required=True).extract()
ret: 12:43
